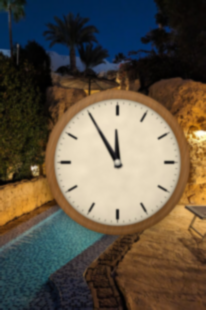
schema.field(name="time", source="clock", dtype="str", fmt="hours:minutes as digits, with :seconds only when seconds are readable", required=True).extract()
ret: 11:55
